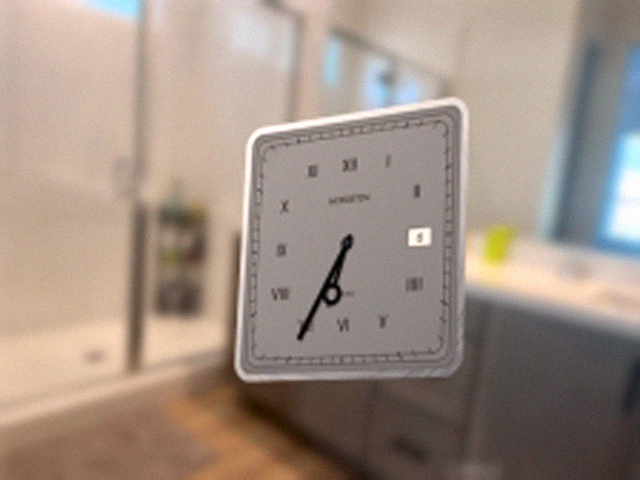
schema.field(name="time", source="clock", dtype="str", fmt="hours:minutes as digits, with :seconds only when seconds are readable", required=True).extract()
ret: 6:35
